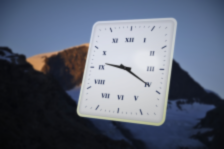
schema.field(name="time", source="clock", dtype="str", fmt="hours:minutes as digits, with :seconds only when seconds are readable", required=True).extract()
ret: 9:20
